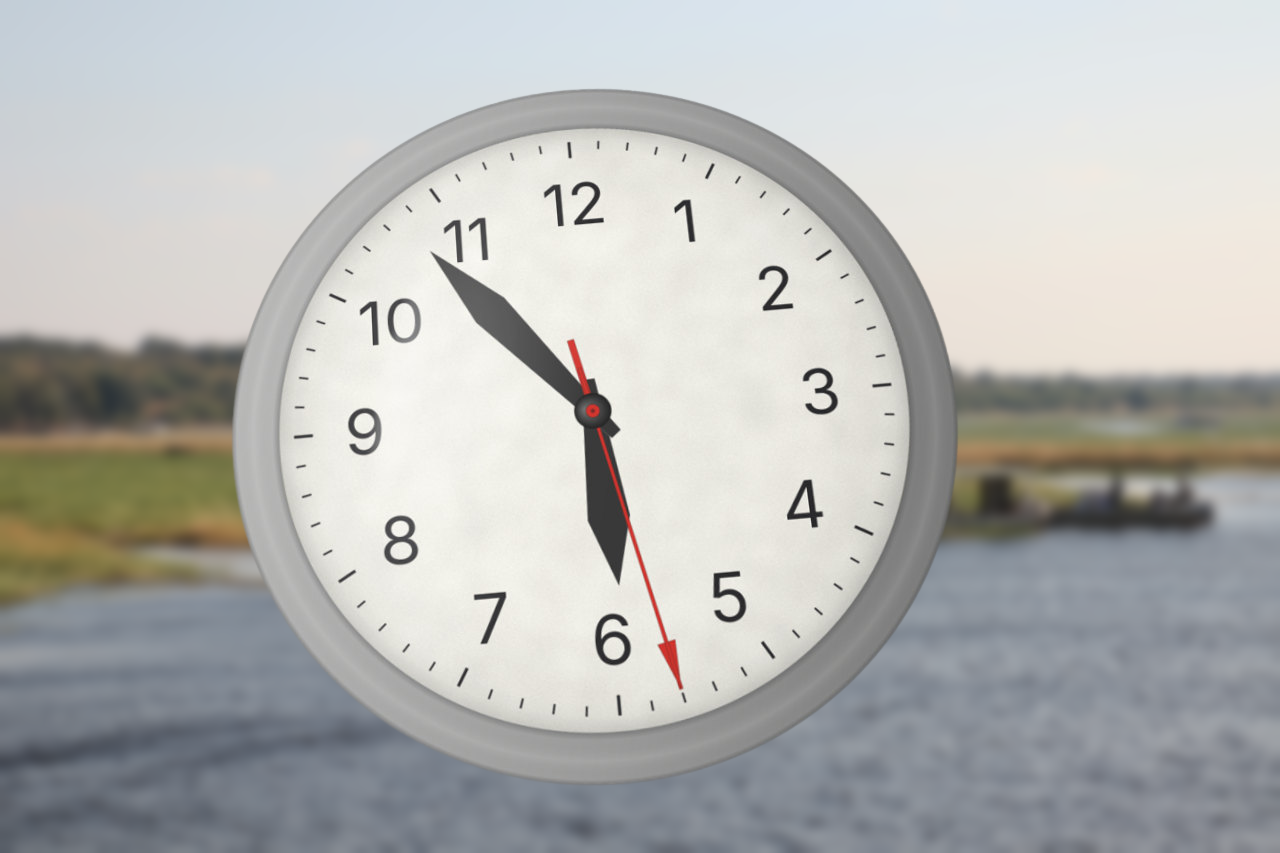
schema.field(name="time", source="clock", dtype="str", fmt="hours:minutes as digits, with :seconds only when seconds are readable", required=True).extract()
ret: 5:53:28
